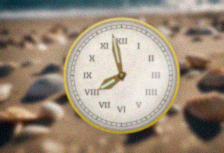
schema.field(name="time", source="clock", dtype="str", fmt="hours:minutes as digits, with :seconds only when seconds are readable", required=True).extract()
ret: 7:58
